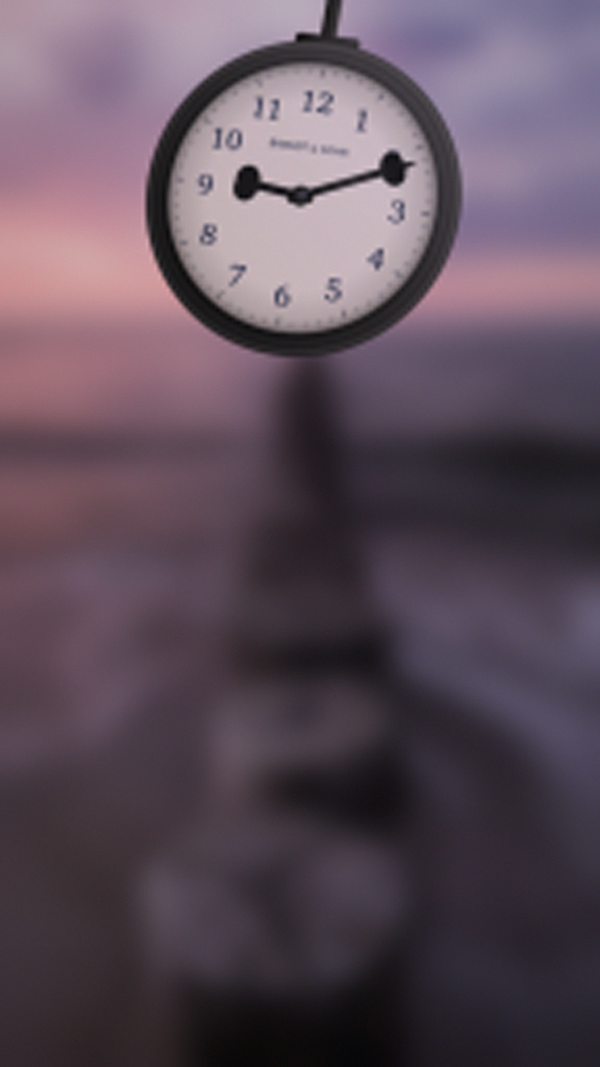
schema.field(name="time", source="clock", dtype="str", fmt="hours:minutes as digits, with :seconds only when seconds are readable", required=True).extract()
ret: 9:11
